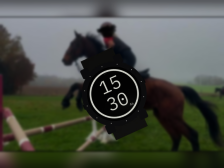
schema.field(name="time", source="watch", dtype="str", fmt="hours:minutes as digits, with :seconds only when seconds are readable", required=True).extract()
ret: 15:30
